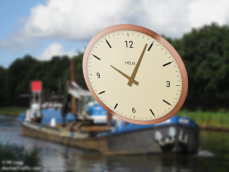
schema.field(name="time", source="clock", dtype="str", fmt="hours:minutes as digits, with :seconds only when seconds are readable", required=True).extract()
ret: 10:04
